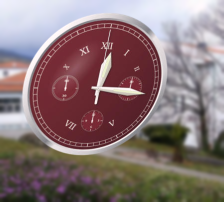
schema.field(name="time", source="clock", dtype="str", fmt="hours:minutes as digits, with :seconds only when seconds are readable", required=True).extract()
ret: 12:16
